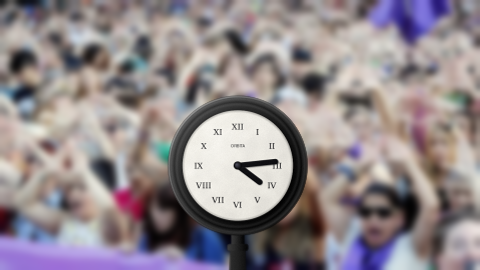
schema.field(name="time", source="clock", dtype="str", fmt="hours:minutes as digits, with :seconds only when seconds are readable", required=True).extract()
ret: 4:14
